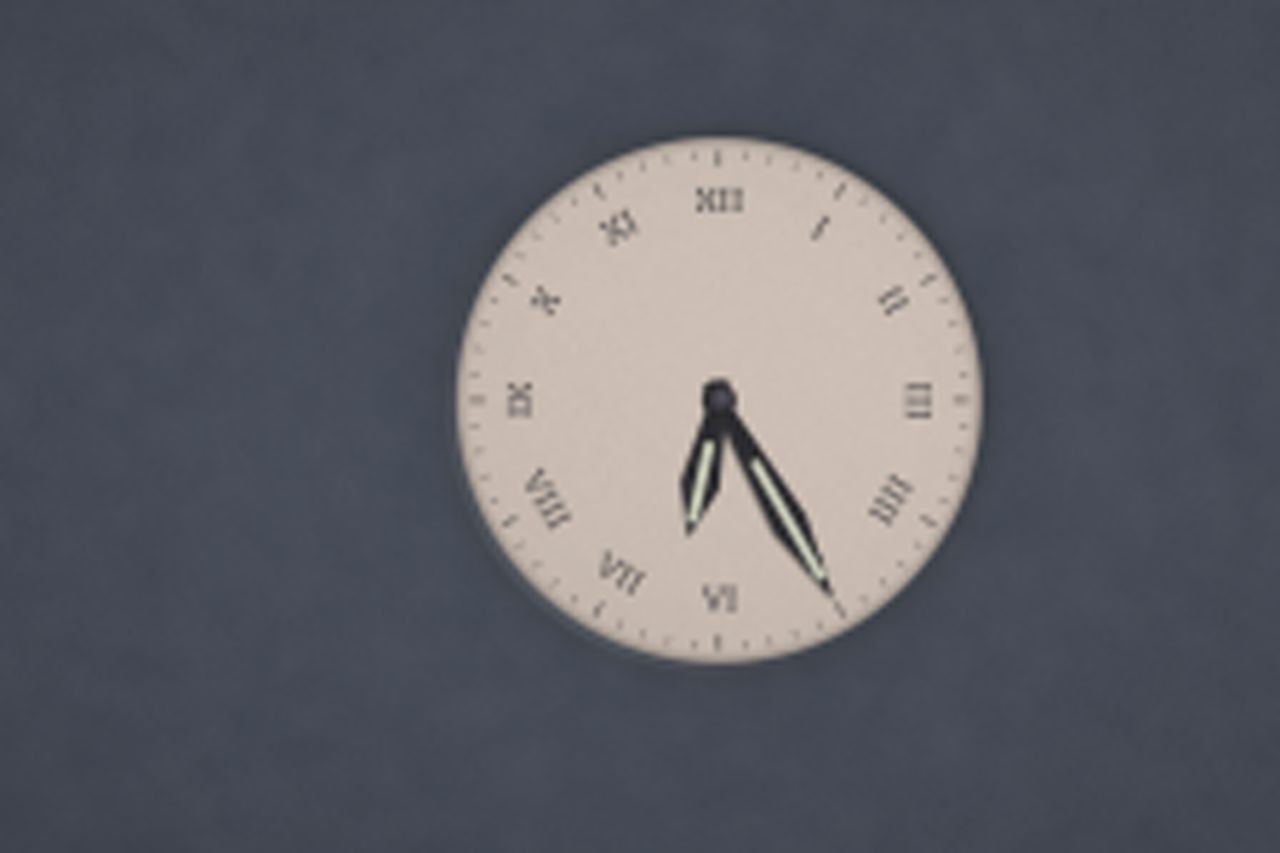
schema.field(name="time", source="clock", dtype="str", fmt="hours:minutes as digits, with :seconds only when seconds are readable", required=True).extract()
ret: 6:25
